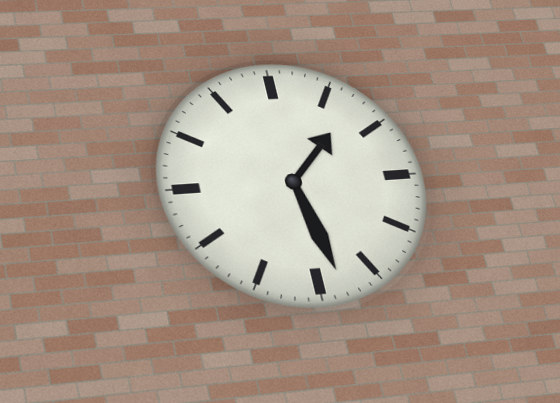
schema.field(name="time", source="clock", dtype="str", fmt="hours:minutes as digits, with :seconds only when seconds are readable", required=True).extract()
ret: 1:28
